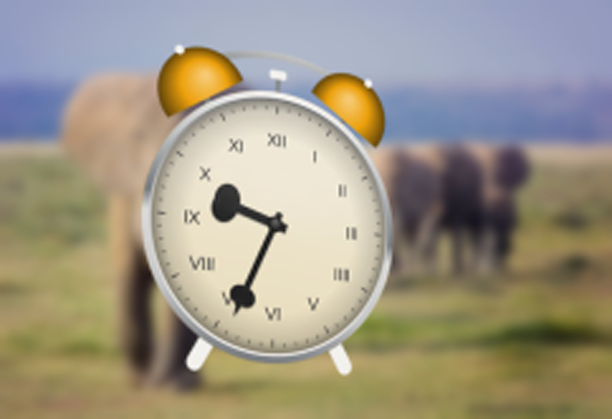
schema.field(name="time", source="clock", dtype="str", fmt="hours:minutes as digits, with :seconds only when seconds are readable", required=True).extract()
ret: 9:34
